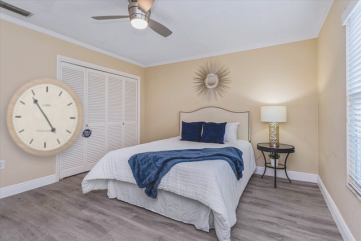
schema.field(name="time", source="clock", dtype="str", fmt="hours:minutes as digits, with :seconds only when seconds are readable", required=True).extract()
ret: 4:54
